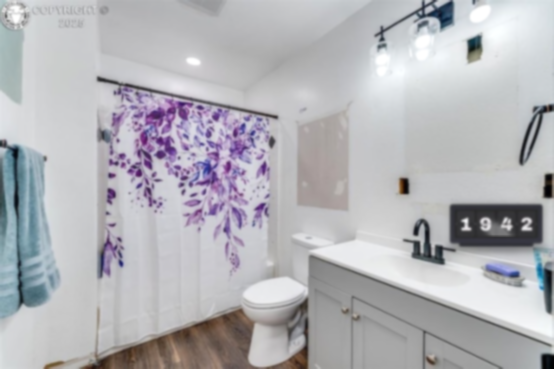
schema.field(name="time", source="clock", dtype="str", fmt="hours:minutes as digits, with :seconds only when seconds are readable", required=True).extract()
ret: 19:42
